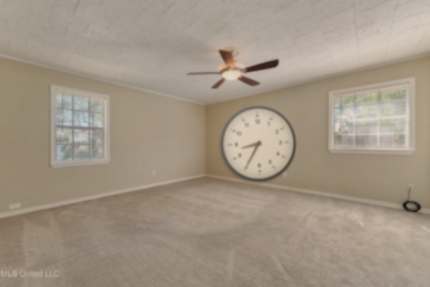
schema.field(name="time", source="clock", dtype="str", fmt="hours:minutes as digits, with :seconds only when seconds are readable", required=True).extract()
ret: 8:35
